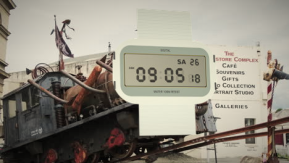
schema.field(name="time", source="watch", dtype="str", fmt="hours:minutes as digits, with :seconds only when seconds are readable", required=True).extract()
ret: 9:05:18
